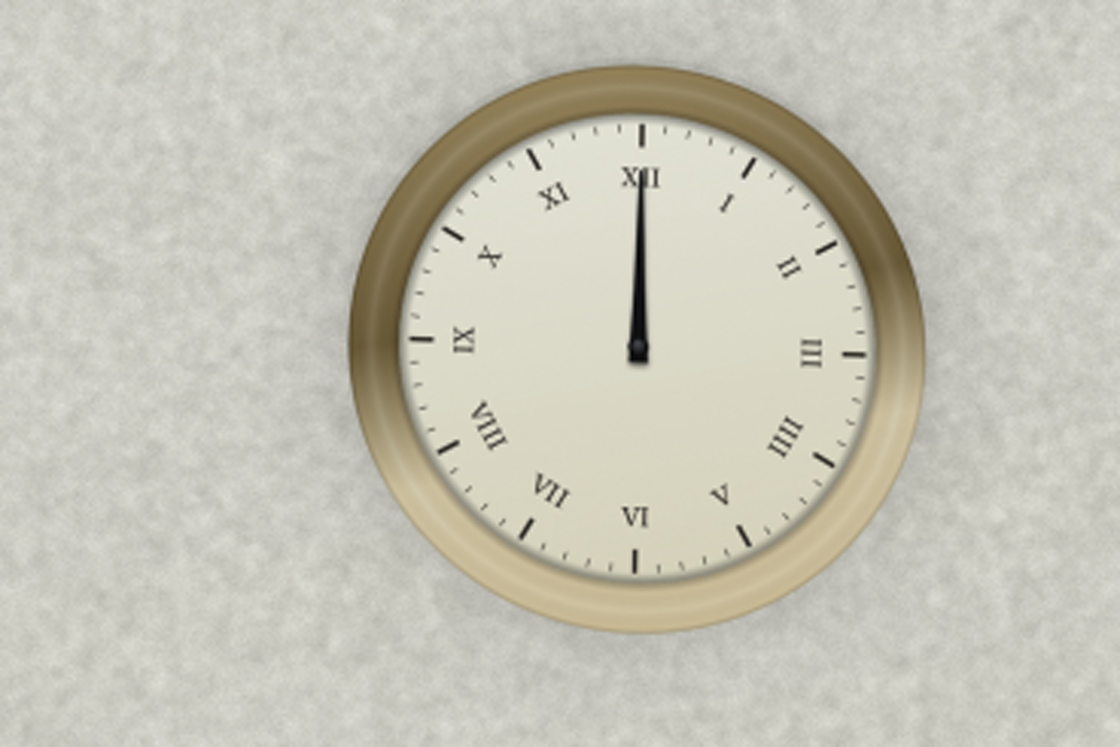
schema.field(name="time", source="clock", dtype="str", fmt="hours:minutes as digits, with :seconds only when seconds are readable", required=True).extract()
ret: 12:00
